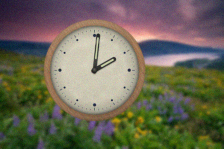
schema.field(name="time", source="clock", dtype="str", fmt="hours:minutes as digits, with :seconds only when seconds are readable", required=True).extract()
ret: 2:01
